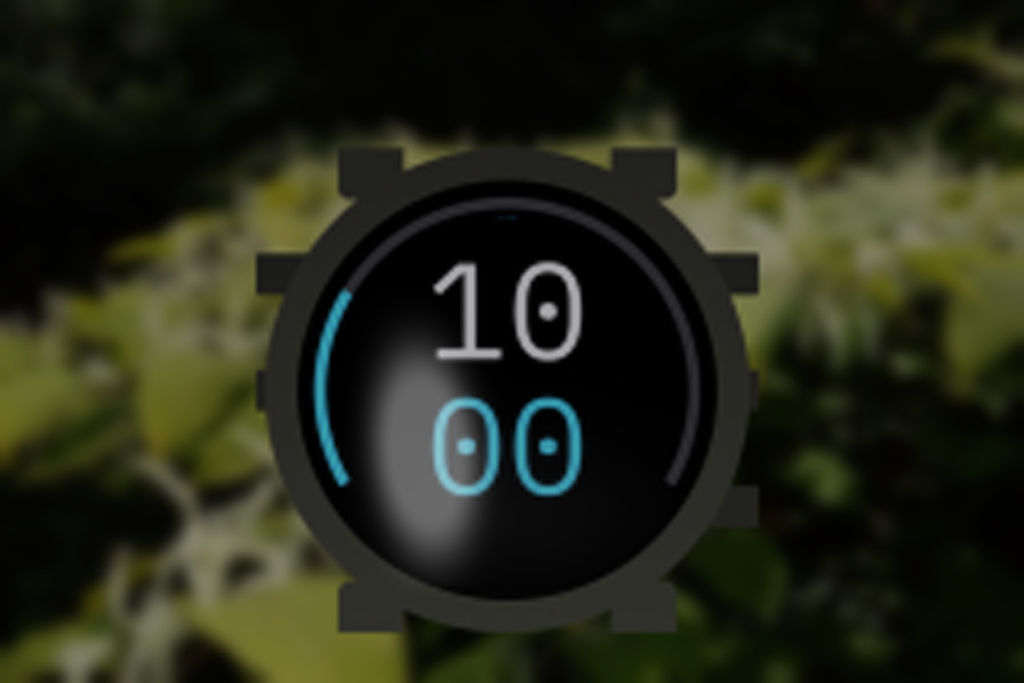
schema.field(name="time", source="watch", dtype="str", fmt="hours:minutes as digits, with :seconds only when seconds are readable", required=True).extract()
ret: 10:00
